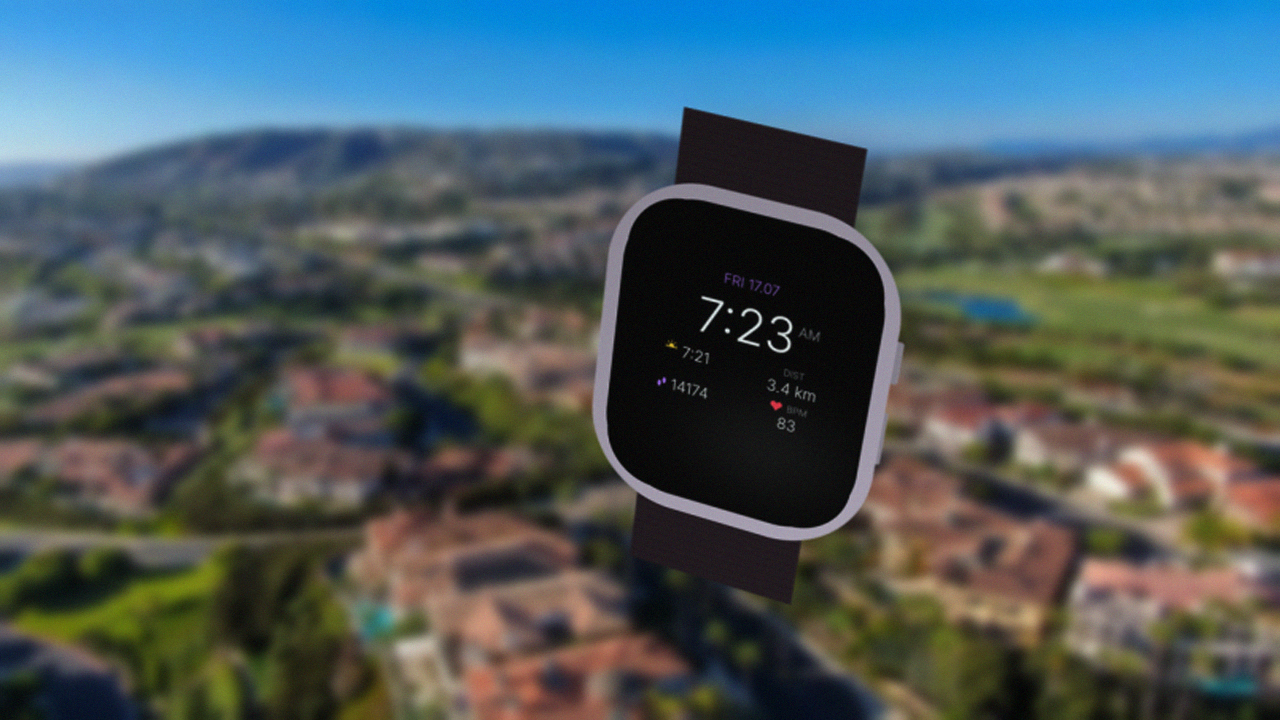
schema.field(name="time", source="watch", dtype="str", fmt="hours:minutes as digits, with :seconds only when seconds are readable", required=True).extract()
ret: 7:23
